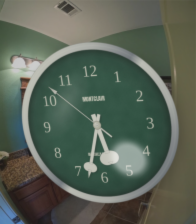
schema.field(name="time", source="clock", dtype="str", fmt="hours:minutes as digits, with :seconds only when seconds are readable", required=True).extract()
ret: 5:32:52
